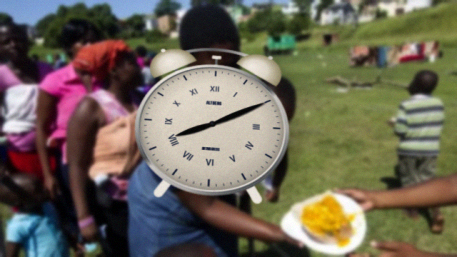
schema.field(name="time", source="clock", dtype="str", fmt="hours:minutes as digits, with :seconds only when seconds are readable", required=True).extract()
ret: 8:10
